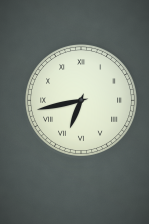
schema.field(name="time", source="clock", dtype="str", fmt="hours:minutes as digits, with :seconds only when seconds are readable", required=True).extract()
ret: 6:43
